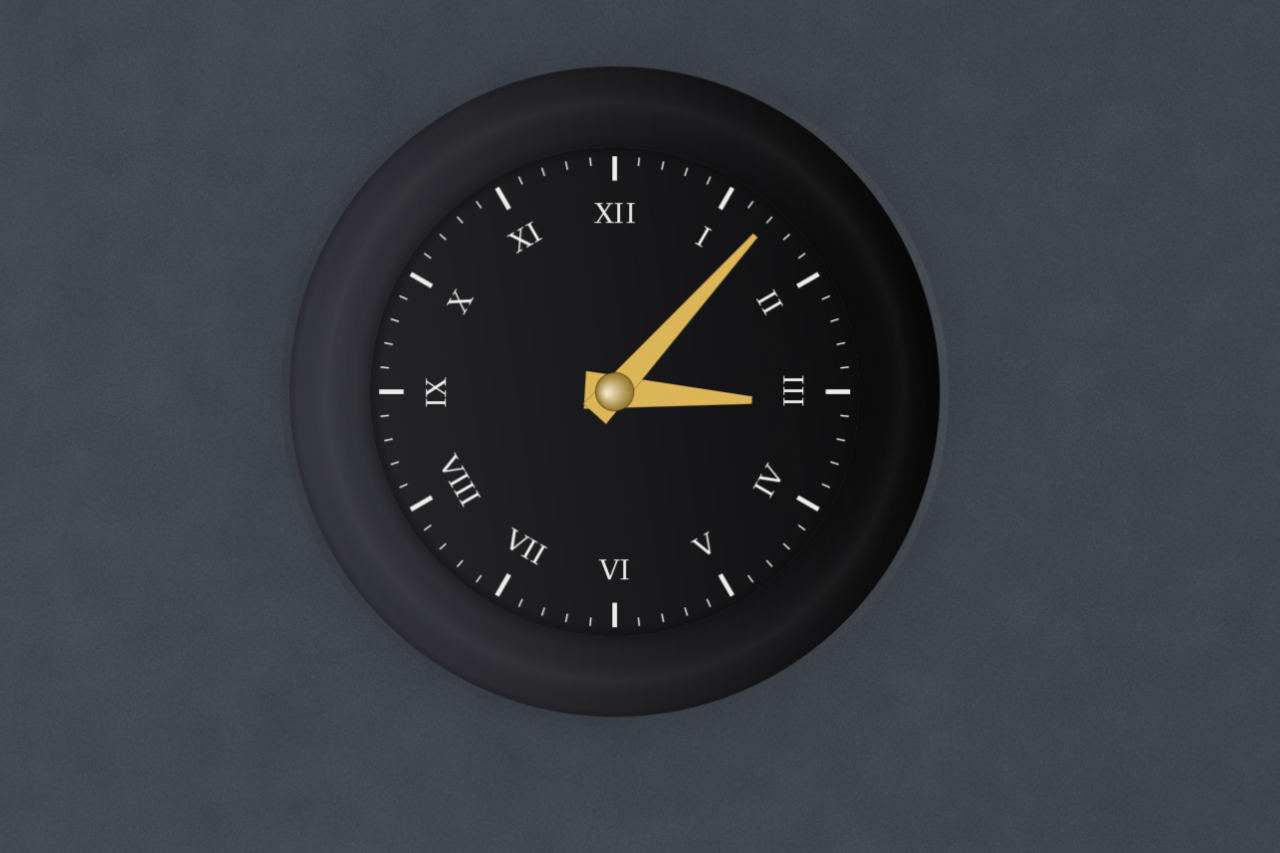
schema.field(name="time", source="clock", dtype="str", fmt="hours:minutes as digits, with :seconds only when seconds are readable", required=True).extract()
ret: 3:07
